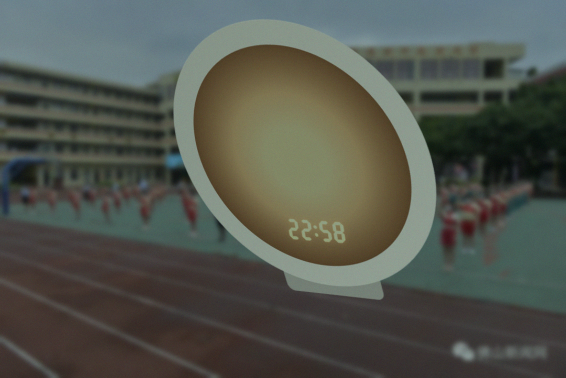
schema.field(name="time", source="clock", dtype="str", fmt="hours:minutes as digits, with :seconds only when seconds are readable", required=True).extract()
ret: 22:58
